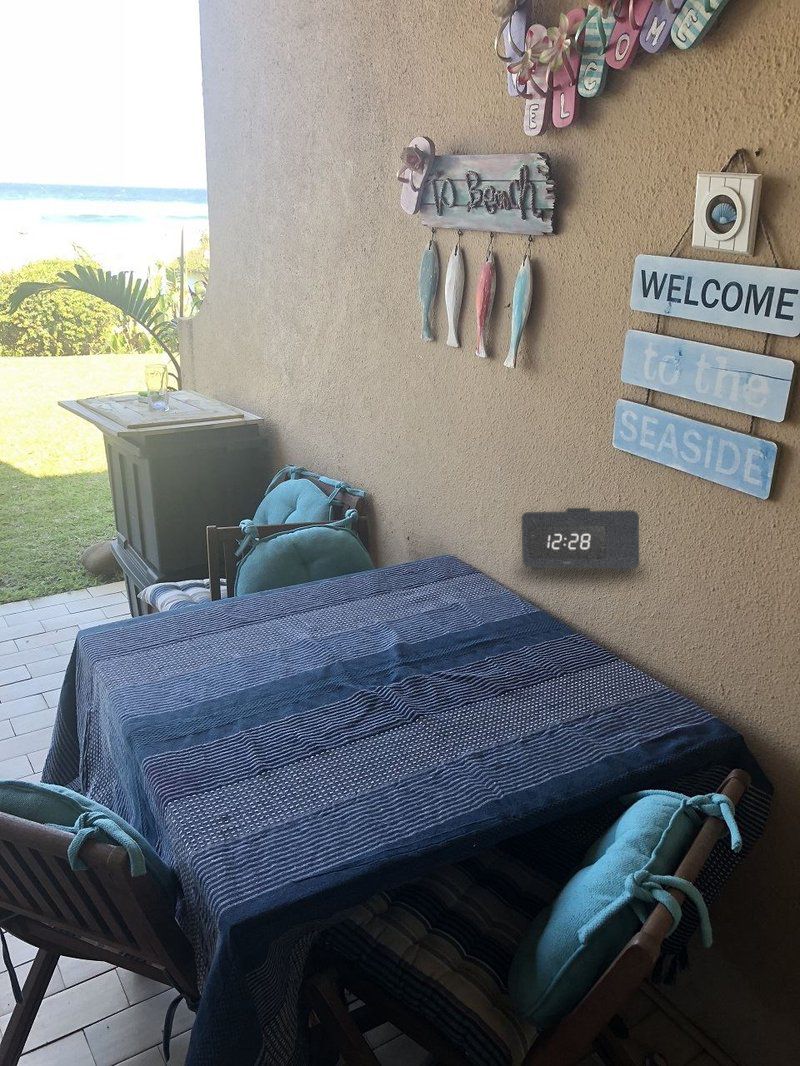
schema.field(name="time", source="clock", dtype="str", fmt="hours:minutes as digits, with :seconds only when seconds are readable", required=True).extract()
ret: 12:28
